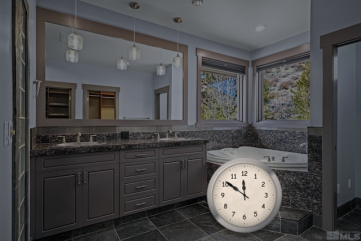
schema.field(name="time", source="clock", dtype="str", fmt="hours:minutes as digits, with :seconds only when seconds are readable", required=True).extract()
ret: 11:51
